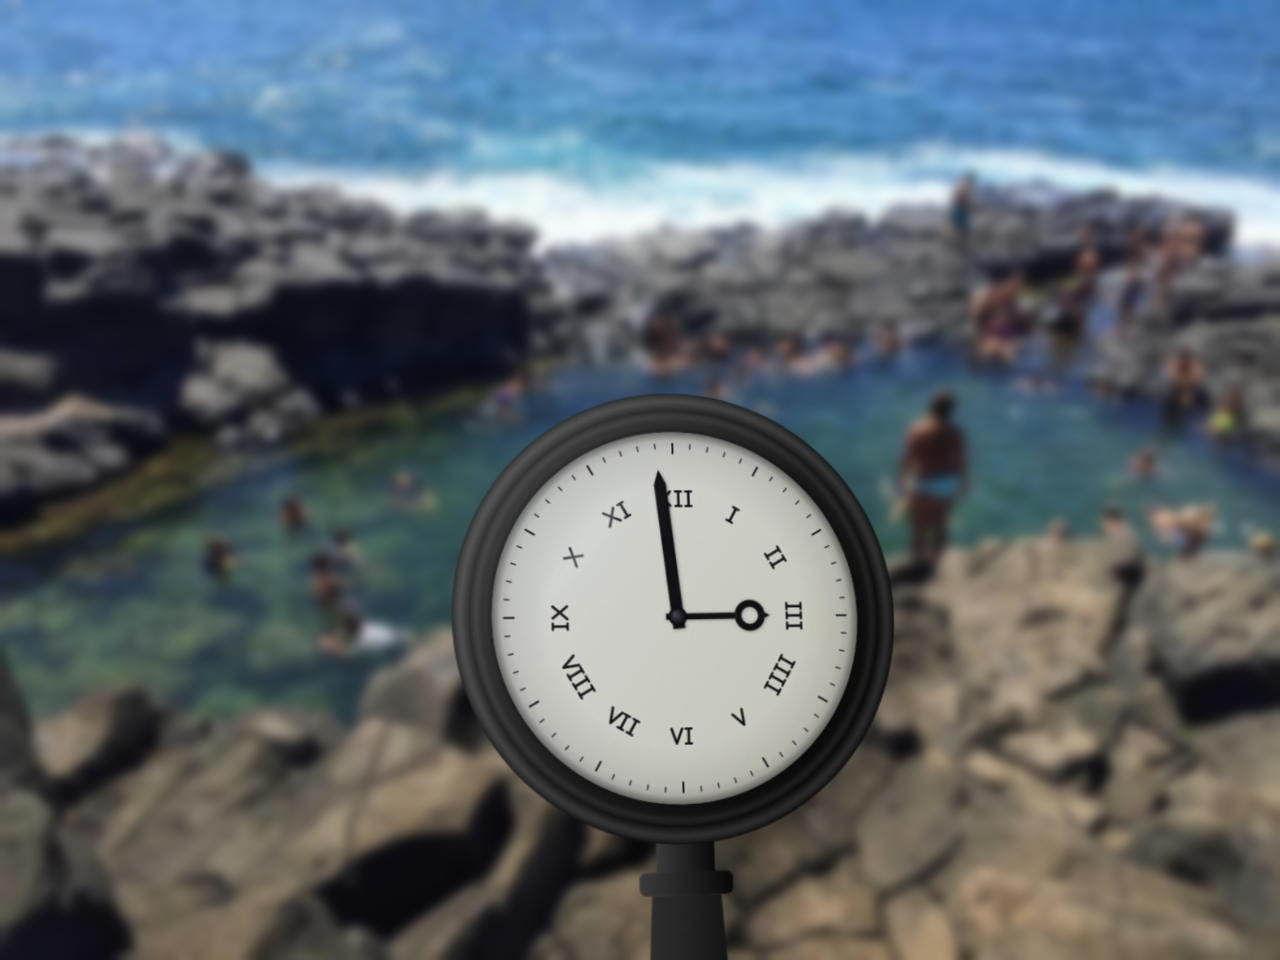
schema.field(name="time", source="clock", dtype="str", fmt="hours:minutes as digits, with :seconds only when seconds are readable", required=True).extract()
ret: 2:59
